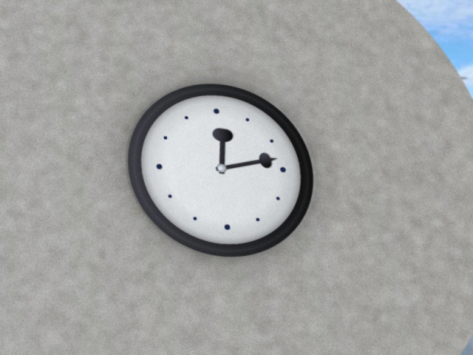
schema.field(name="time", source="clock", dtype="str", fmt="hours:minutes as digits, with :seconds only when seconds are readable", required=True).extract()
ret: 12:13
